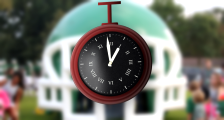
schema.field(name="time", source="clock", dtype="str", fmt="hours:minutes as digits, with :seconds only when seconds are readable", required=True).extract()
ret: 12:59
